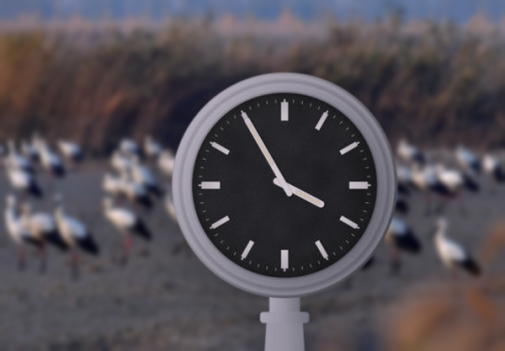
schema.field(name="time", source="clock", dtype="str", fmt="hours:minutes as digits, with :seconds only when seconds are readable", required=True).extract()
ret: 3:55
